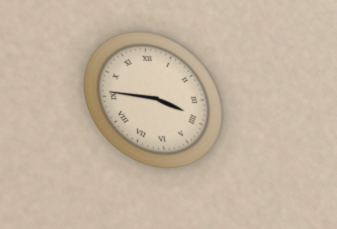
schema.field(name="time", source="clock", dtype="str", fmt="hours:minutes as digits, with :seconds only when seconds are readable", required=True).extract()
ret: 3:46
